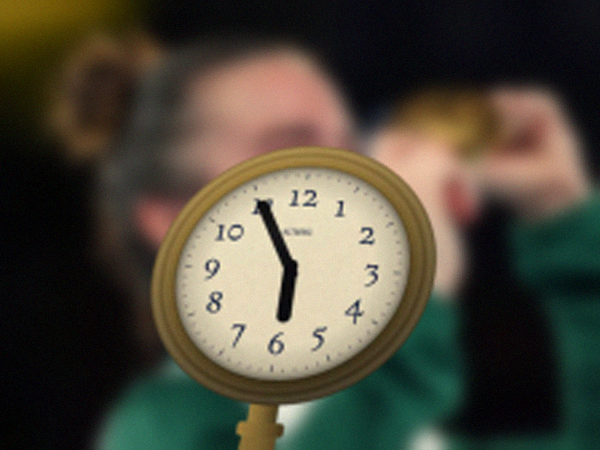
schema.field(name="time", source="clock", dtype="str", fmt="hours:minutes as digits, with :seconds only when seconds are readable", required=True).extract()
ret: 5:55
